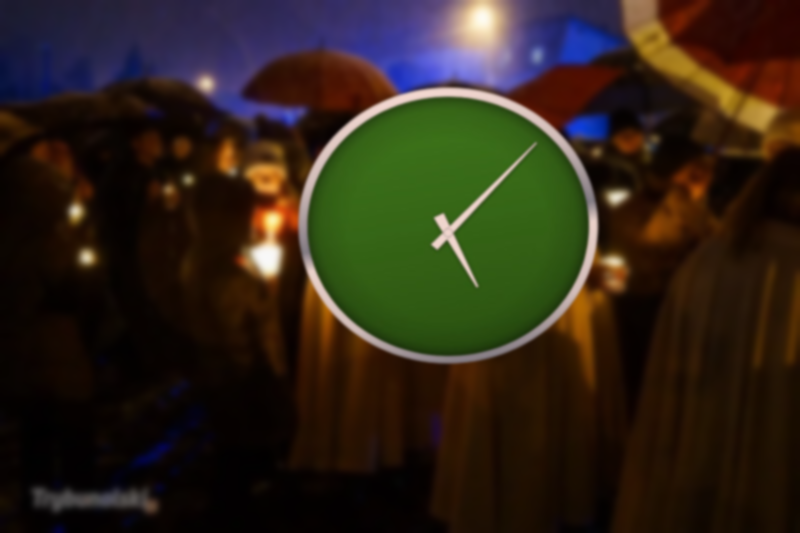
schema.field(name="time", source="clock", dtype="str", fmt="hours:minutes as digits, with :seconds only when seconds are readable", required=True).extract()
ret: 5:07
